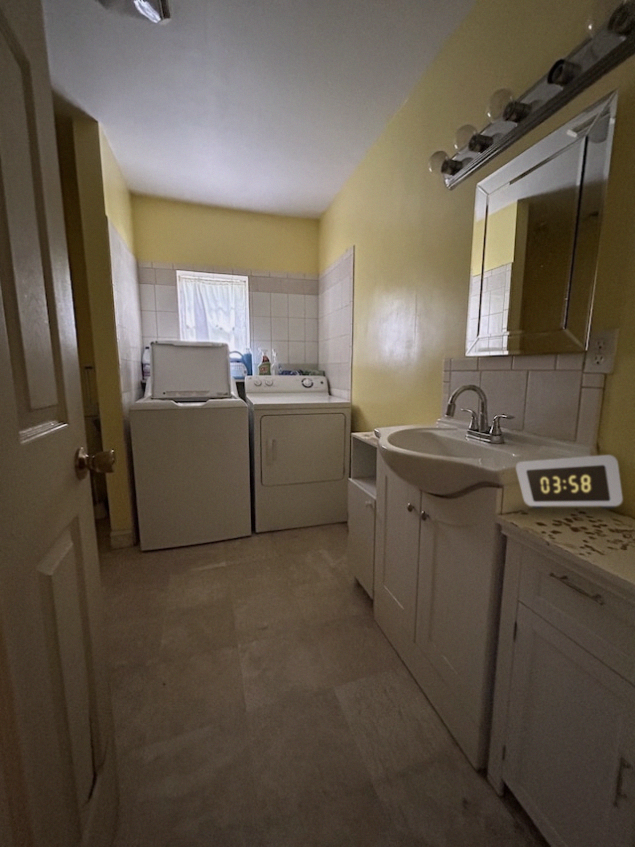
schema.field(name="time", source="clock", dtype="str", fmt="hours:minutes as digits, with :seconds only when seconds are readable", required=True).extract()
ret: 3:58
